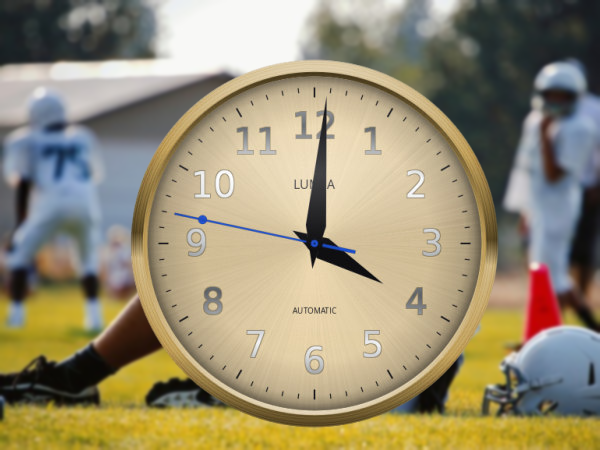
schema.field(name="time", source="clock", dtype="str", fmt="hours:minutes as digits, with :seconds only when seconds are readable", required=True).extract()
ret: 4:00:47
